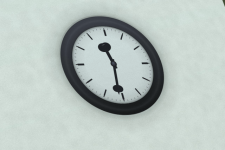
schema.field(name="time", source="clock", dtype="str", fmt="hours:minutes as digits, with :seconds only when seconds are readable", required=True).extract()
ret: 11:31
